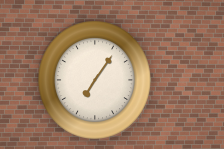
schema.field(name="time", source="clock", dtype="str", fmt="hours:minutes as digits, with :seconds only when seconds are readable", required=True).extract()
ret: 7:06
